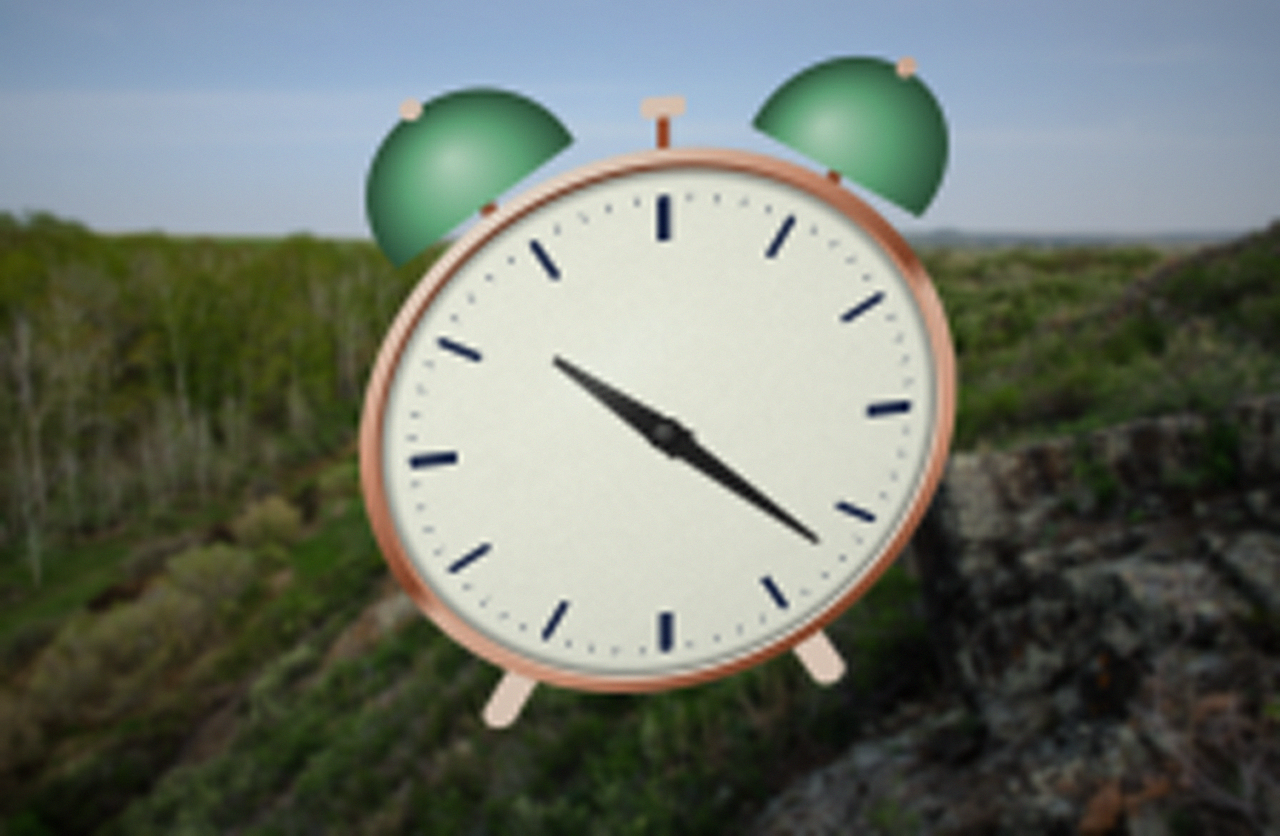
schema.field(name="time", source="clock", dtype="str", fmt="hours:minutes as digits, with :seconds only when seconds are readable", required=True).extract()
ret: 10:22
